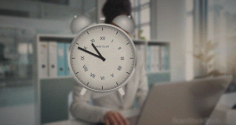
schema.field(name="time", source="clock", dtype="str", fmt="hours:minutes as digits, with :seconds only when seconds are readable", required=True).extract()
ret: 10:49
